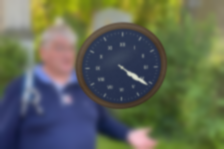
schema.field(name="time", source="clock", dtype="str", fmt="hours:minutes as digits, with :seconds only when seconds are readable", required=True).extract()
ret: 4:21
